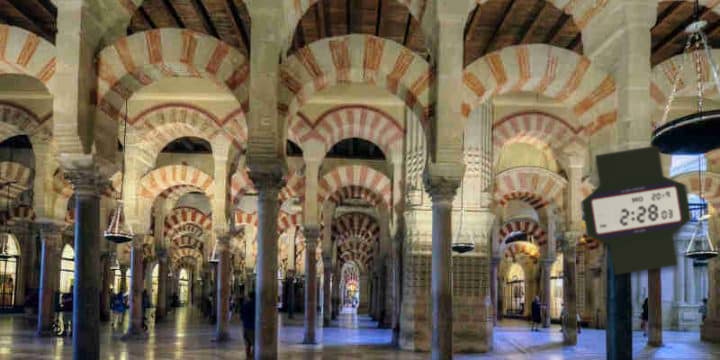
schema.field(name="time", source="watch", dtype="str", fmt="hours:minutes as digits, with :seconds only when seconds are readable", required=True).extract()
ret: 2:28
